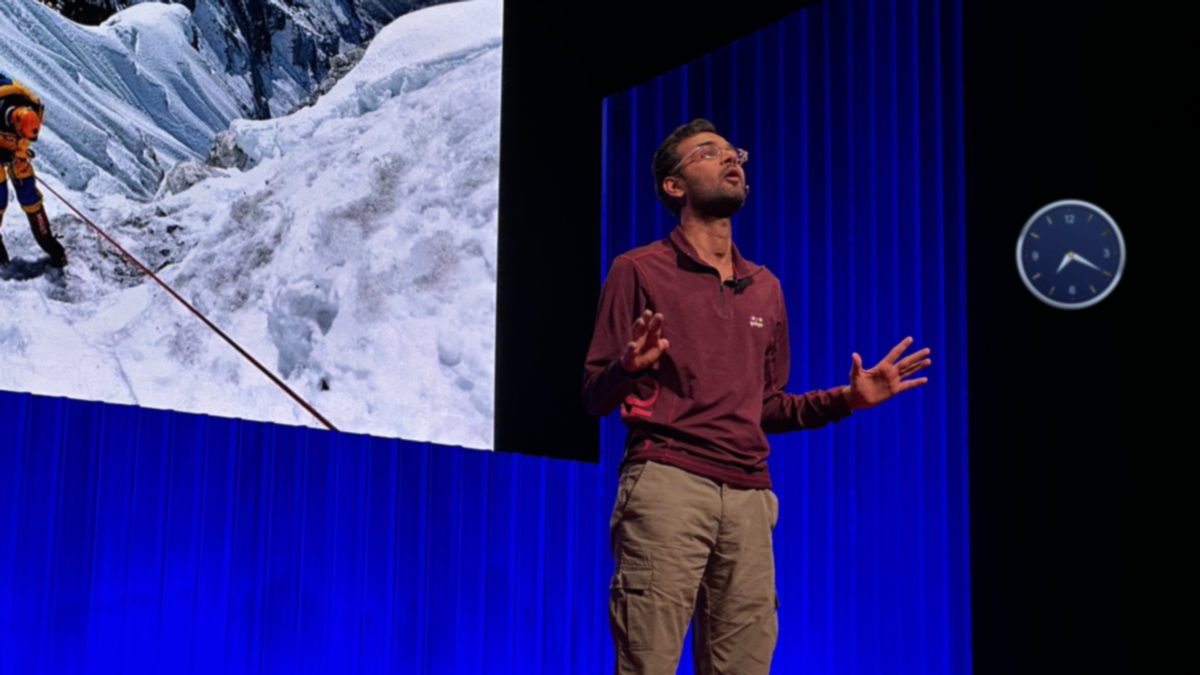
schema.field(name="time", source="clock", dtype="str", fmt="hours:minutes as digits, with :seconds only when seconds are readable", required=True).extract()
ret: 7:20
